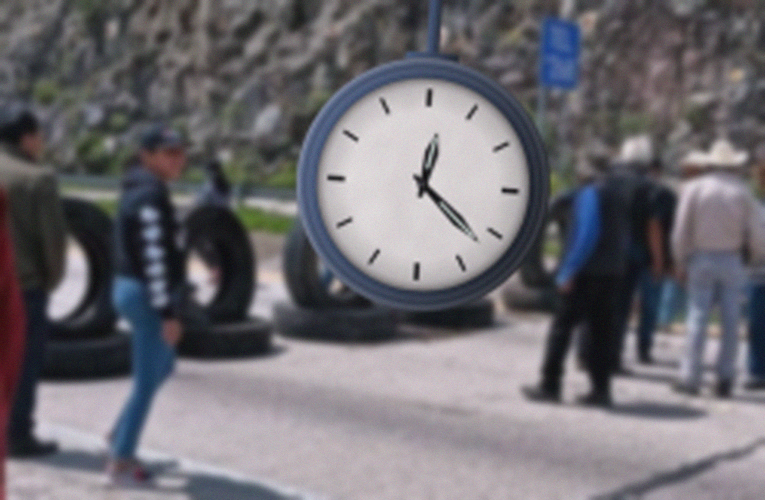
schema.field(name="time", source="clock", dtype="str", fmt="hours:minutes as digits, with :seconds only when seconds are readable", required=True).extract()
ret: 12:22
